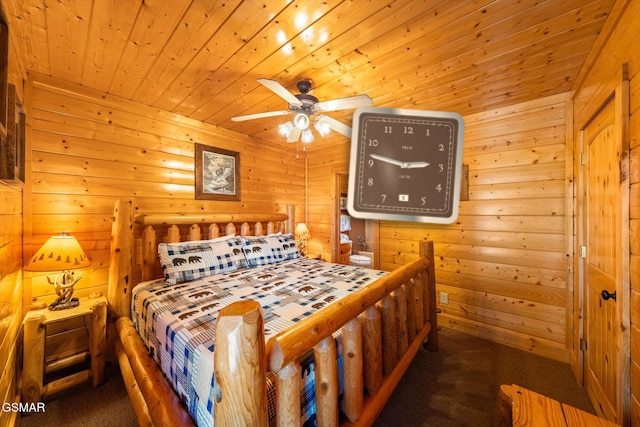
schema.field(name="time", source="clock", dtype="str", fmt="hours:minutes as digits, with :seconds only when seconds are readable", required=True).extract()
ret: 2:47
